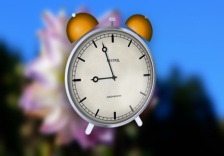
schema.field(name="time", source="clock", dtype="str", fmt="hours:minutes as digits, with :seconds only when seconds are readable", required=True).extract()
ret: 8:57
